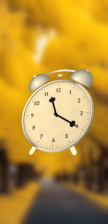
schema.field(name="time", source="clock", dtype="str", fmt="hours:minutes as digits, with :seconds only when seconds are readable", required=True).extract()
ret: 11:20
